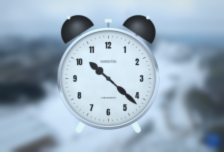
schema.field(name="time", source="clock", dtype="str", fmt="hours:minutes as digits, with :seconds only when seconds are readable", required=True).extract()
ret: 10:22
